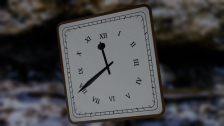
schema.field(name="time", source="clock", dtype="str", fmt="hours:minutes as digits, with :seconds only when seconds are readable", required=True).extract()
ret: 11:40
